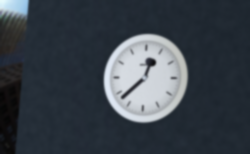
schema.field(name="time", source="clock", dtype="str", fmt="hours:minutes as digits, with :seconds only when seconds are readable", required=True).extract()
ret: 12:38
